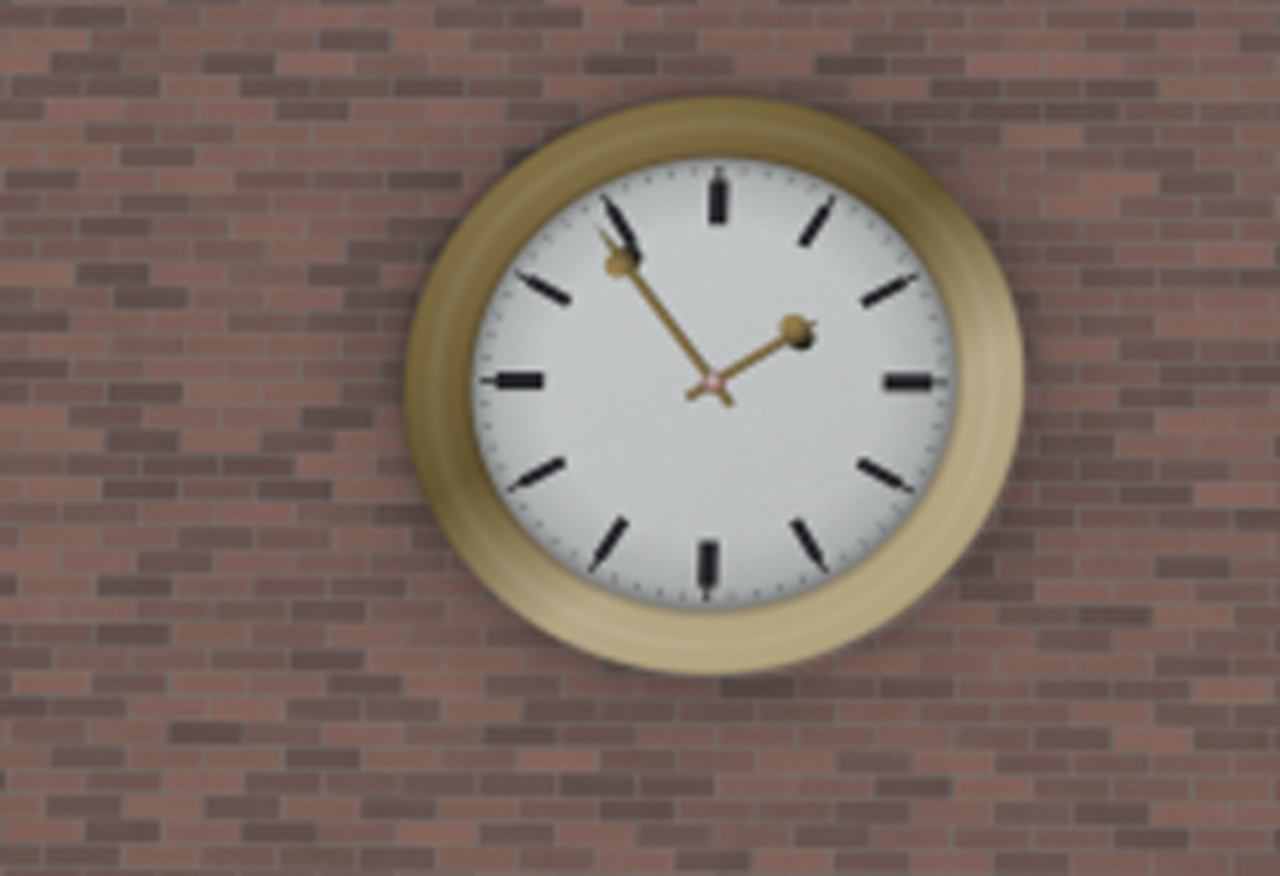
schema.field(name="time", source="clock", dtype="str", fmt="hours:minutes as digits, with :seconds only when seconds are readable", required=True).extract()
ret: 1:54
